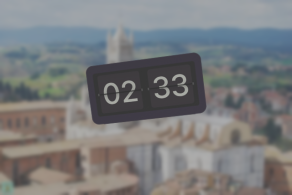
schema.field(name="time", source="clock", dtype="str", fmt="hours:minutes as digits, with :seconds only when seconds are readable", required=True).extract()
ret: 2:33
